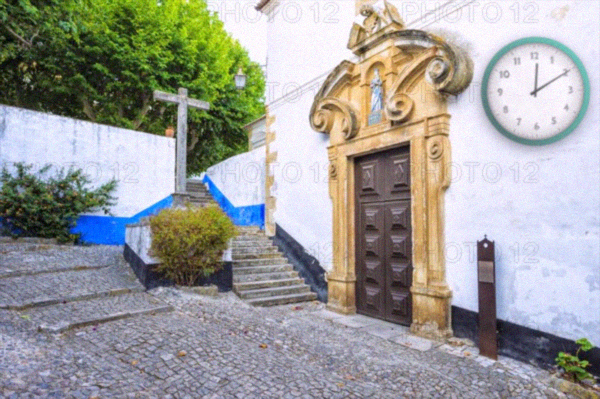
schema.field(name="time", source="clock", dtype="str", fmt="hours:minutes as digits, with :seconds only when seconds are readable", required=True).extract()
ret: 12:10
